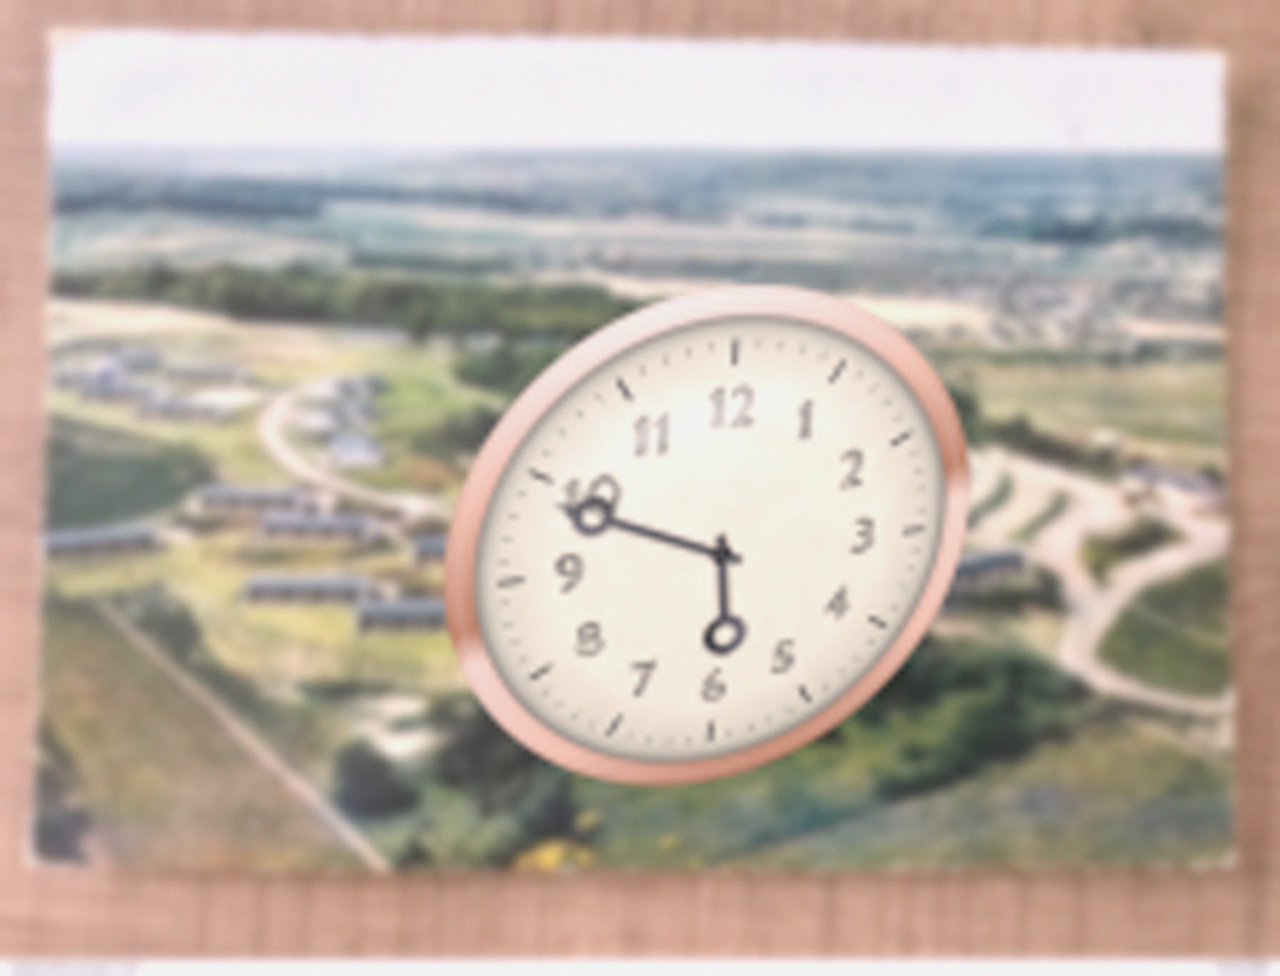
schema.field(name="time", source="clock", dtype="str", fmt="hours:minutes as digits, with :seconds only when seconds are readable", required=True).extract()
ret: 5:49
